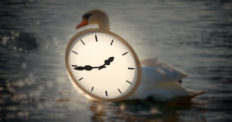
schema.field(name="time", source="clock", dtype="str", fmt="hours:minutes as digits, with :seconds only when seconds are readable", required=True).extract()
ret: 1:44
